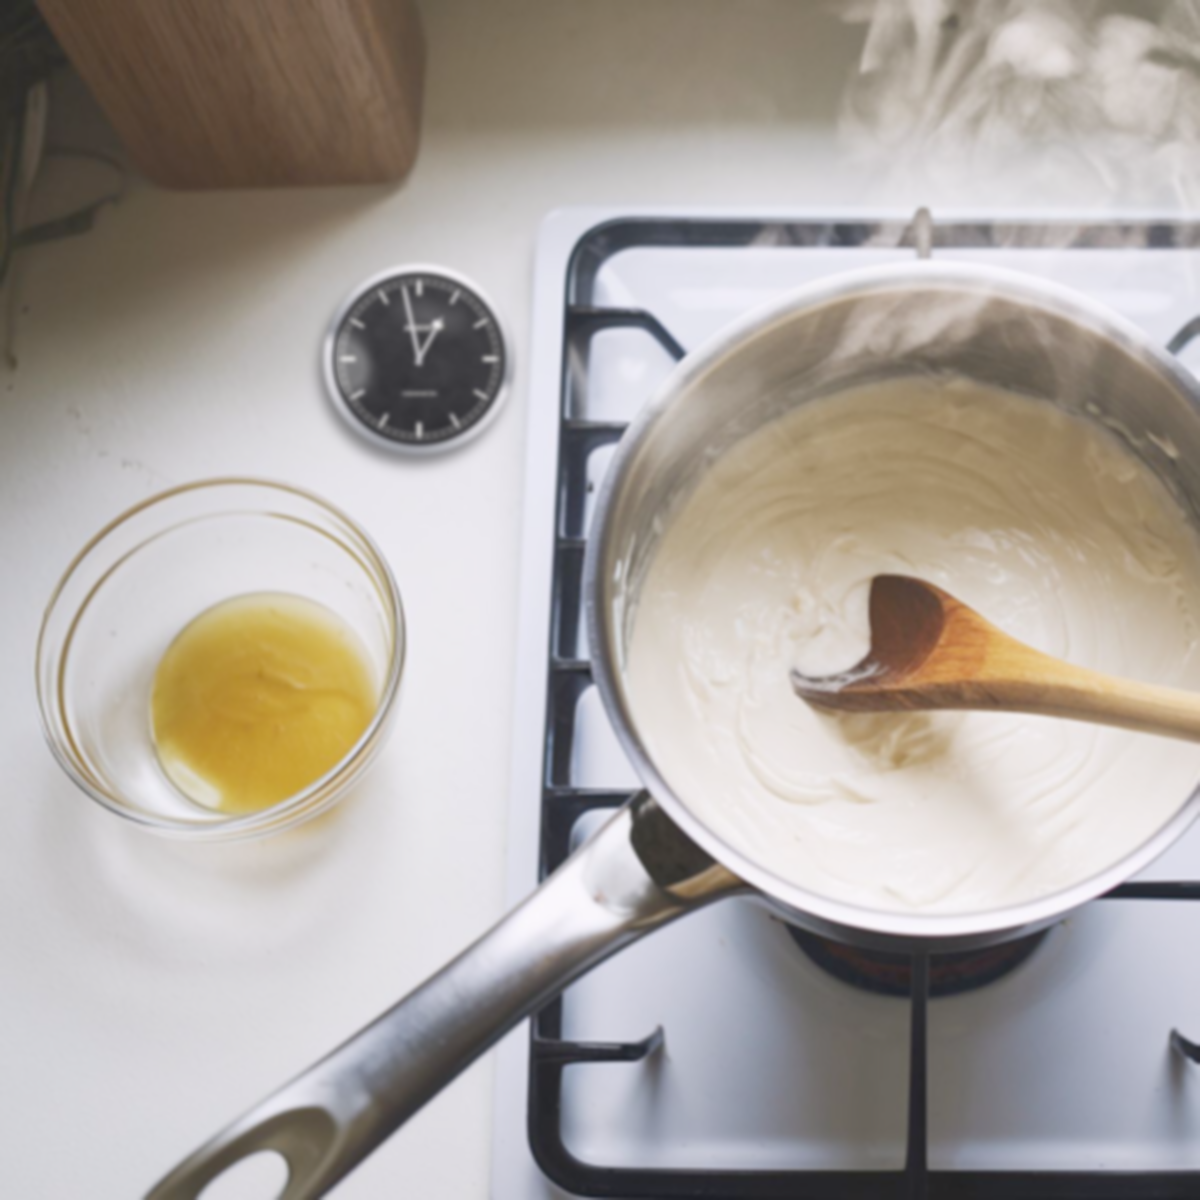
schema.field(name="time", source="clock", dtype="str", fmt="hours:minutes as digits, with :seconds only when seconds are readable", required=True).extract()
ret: 12:58
